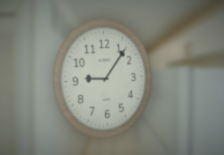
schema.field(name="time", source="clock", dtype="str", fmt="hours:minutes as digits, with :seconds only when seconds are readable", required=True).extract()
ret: 9:07
